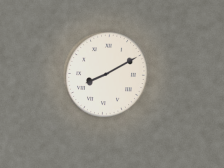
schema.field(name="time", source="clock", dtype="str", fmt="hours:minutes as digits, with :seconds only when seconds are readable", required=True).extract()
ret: 8:10
